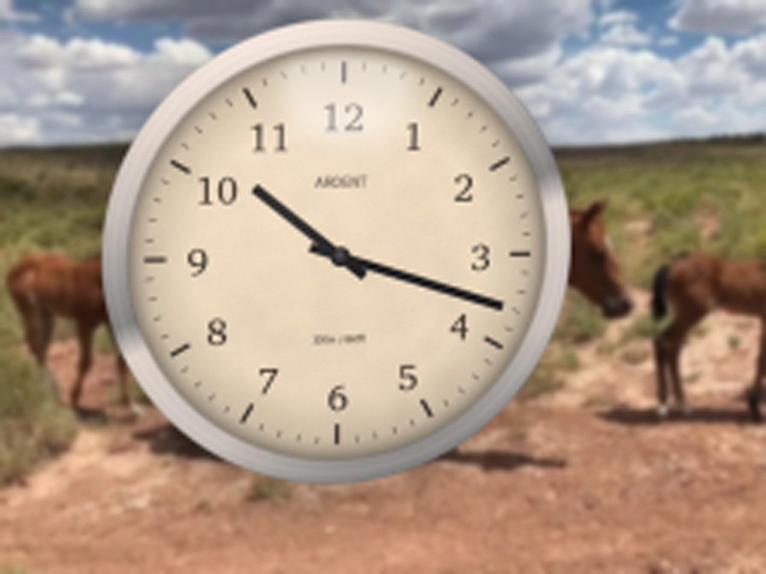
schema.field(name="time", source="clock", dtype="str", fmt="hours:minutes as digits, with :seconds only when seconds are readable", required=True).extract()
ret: 10:18
